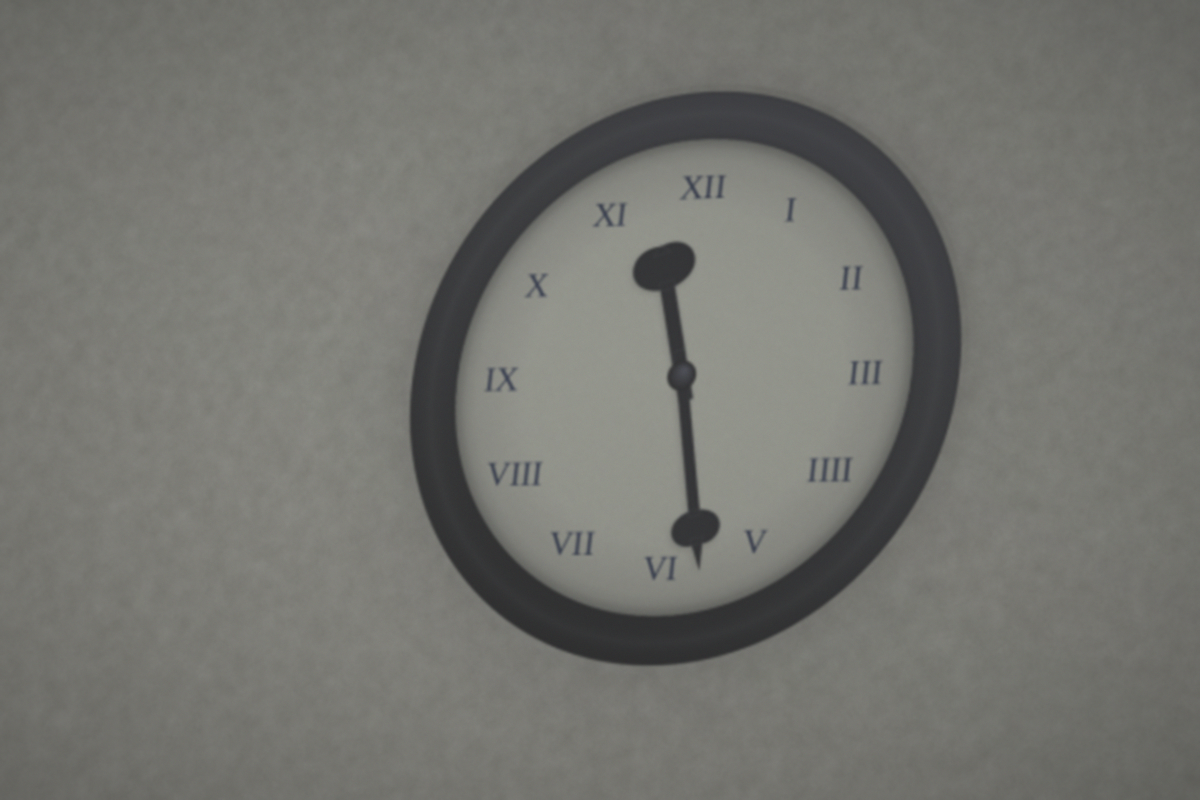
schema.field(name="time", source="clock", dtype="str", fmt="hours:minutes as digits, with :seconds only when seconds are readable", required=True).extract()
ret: 11:28
